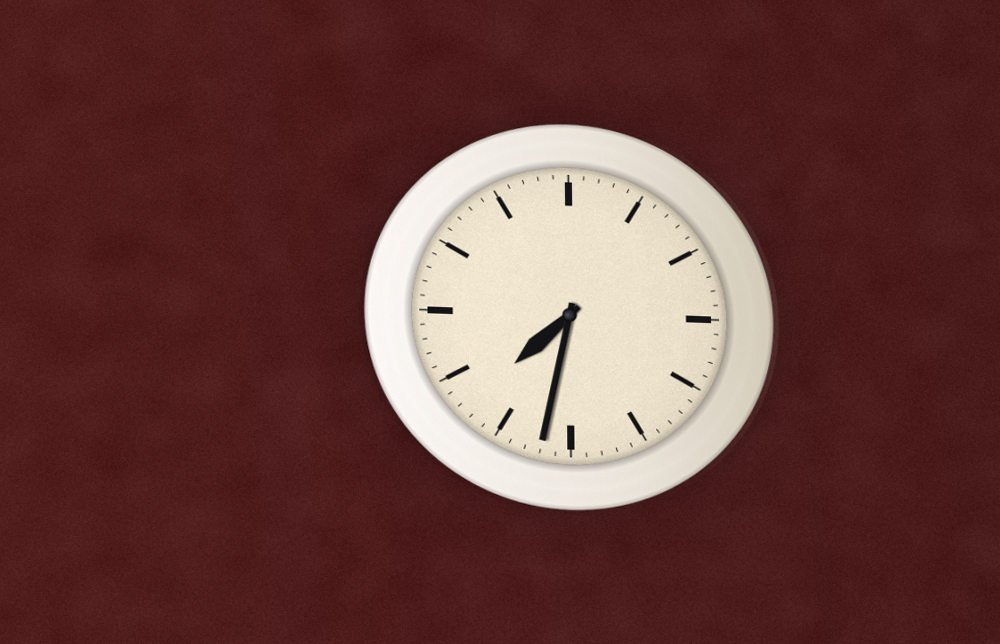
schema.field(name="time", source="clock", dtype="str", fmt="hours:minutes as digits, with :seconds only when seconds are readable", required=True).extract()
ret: 7:32
